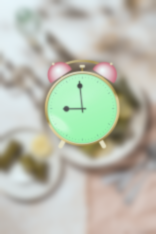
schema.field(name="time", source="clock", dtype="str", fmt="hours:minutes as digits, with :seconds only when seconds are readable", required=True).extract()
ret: 8:59
